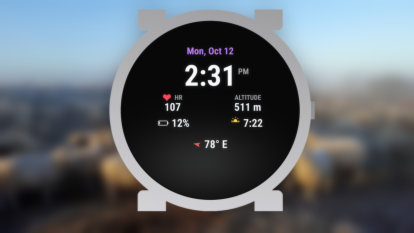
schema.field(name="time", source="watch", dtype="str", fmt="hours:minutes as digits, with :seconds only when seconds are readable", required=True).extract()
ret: 2:31
